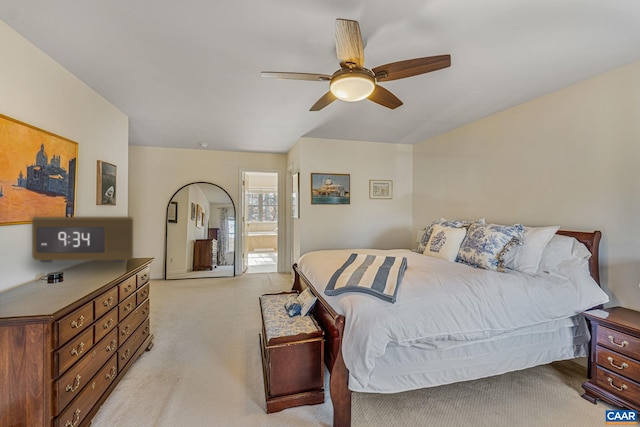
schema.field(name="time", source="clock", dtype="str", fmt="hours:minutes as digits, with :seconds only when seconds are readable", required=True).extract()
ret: 9:34
